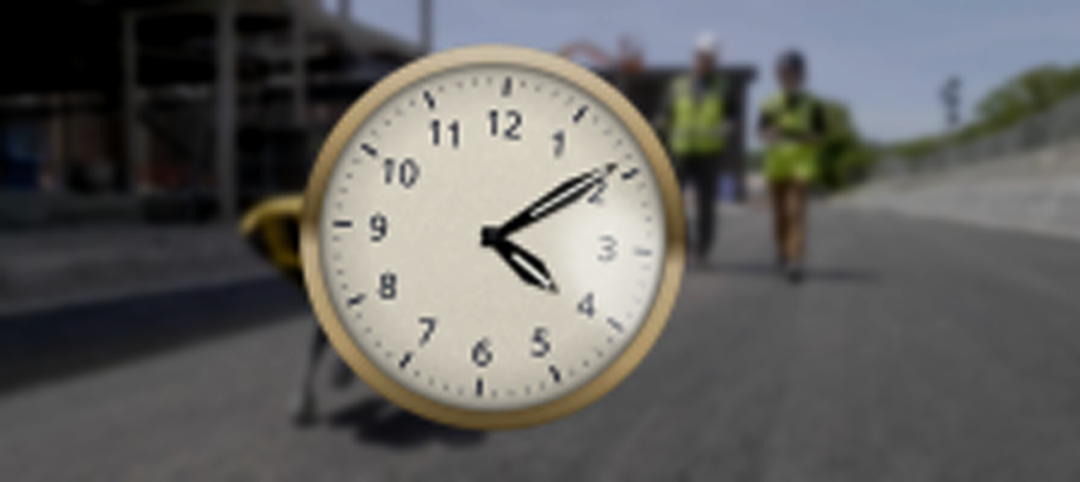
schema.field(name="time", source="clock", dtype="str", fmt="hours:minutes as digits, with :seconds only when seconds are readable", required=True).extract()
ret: 4:09
